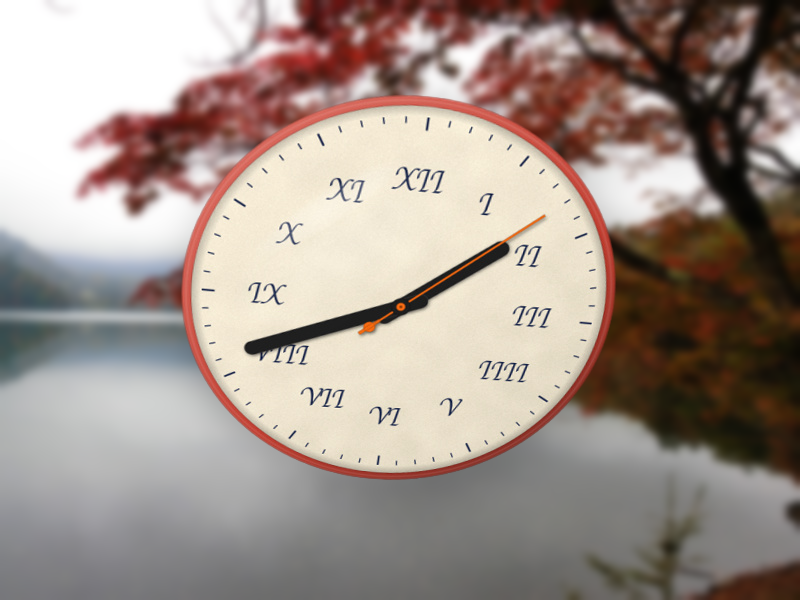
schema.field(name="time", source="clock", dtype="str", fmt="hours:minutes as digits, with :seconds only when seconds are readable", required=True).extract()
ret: 1:41:08
